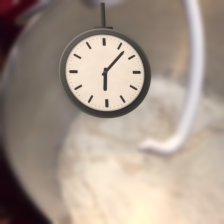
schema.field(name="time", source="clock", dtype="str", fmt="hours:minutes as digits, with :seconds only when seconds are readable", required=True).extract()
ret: 6:07
